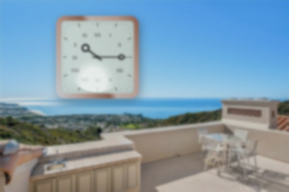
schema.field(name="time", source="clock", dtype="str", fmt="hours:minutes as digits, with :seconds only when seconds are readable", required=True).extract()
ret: 10:15
